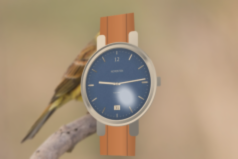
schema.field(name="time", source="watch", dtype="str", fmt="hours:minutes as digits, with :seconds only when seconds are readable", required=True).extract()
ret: 9:14
